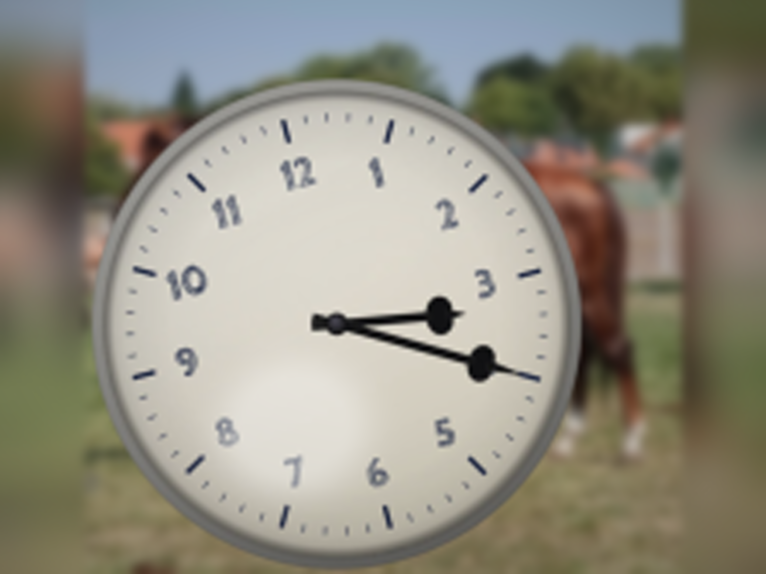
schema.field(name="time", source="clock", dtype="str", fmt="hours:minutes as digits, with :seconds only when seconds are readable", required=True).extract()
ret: 3:20
